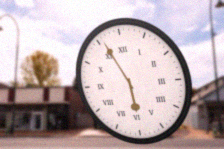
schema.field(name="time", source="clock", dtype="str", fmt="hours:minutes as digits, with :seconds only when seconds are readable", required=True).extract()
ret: 5:56
